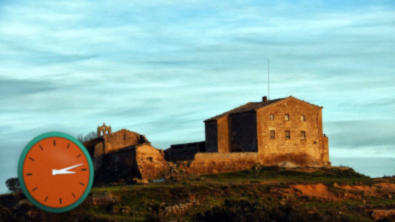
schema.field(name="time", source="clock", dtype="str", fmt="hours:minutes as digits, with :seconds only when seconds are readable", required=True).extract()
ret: 3:13
